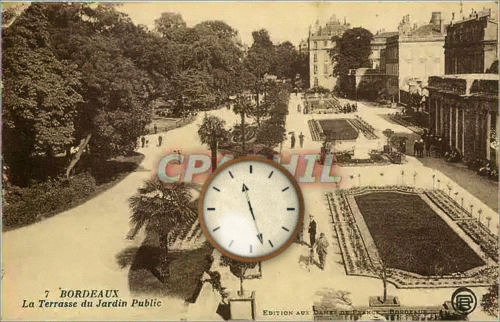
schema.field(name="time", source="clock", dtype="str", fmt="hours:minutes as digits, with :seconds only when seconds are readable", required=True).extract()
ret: 11:27
